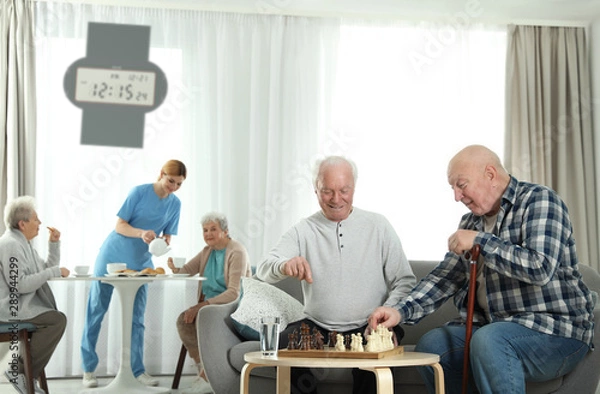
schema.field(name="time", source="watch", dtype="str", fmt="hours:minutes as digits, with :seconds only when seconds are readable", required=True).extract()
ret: 12:15
